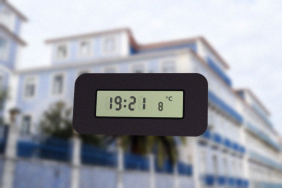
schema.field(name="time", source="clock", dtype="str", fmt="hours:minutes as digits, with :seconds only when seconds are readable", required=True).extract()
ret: 19:21
